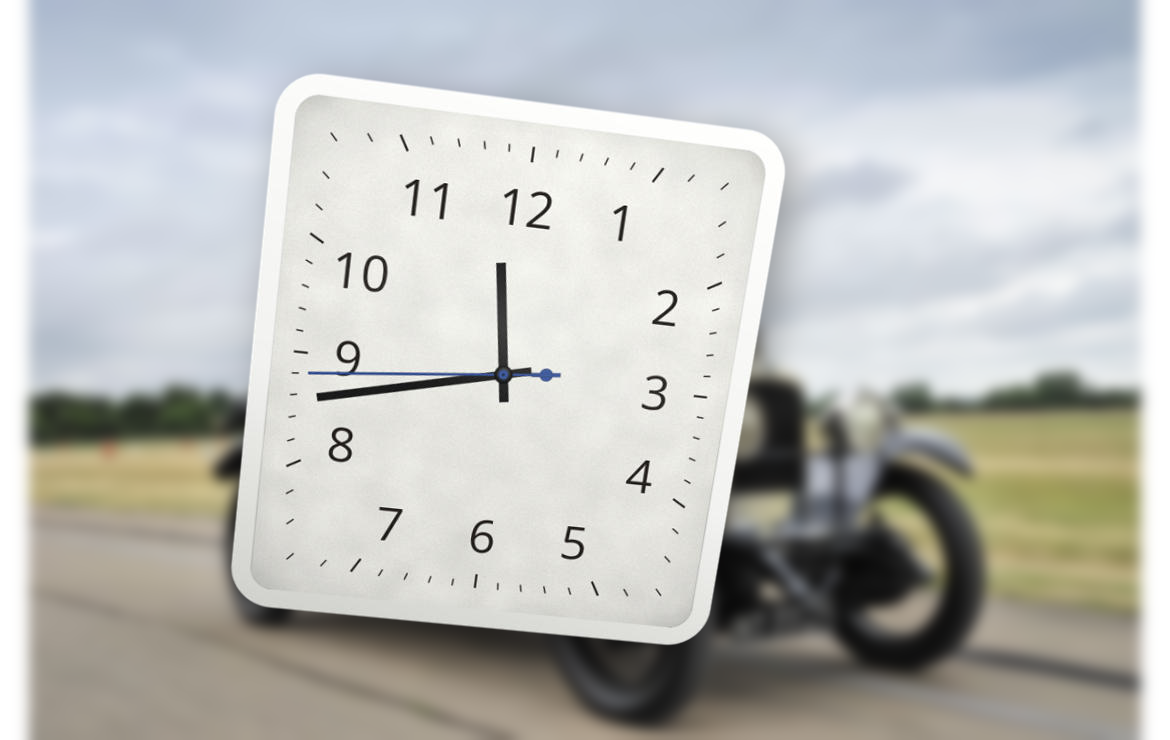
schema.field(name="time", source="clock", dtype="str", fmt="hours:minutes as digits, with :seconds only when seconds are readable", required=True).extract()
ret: 11:42:44
